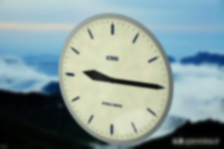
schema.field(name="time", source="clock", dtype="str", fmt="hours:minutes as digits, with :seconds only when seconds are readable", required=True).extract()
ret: 9:15
